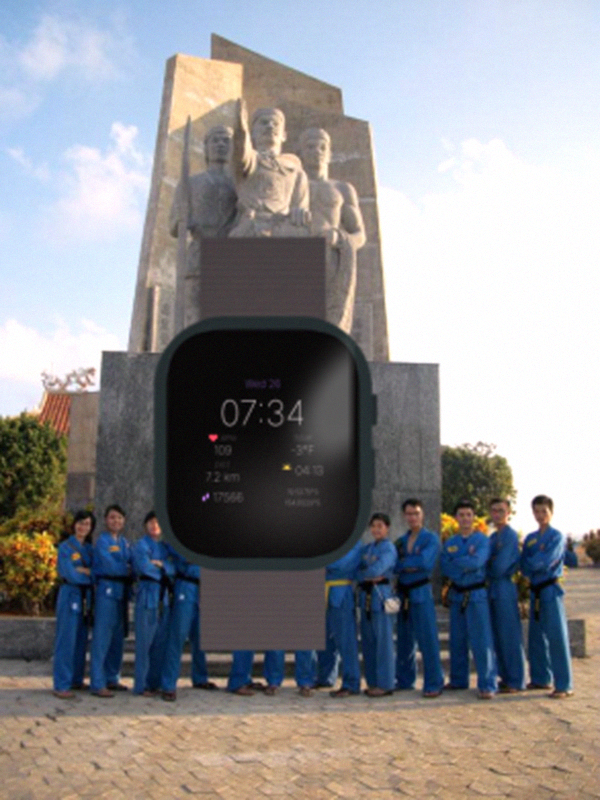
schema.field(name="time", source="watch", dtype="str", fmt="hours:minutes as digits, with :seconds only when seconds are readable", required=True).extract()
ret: 7:34
